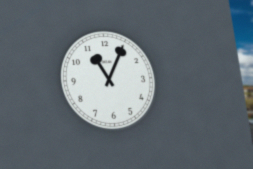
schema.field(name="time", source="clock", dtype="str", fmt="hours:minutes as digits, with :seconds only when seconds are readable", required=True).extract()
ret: 11:05
